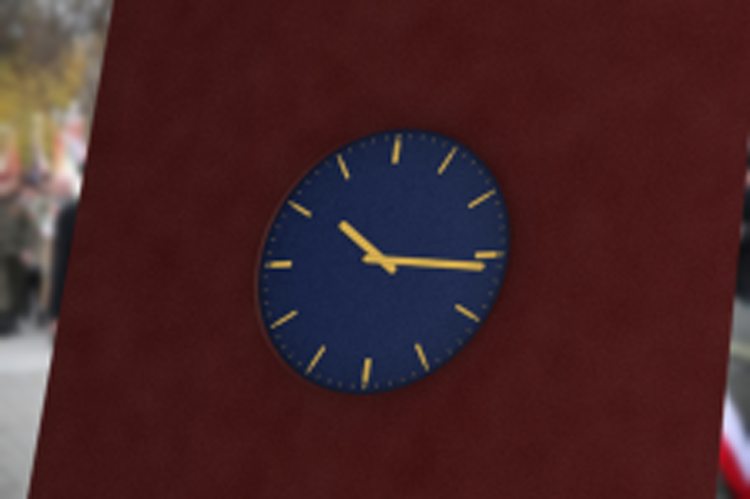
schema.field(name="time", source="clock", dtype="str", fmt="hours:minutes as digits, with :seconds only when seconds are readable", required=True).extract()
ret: 10:16
